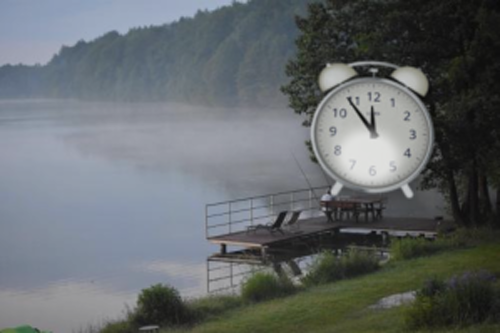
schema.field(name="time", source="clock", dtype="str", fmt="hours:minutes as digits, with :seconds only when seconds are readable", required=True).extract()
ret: 11:54
